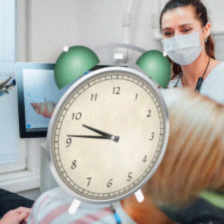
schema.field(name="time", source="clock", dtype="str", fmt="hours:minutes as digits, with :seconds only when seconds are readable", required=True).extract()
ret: 9:46
